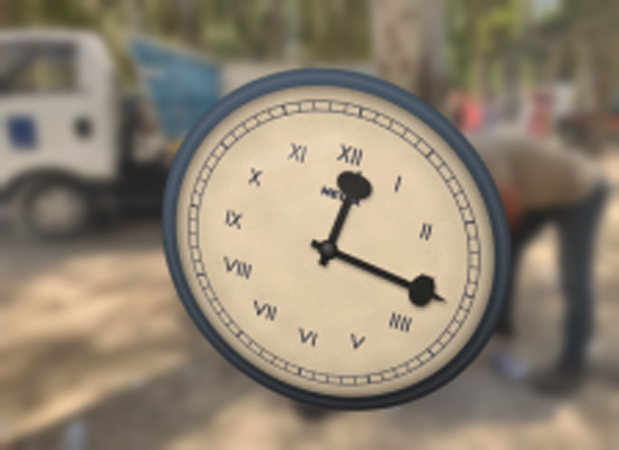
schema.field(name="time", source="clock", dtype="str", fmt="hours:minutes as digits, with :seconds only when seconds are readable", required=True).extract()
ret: 12:16
